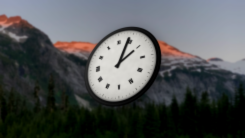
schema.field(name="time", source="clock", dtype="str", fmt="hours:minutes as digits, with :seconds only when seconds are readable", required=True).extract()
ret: 12:59
